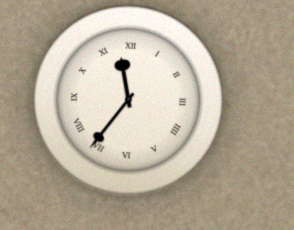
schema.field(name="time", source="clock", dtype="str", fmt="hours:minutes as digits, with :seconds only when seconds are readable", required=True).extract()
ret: 11:36
